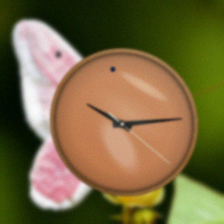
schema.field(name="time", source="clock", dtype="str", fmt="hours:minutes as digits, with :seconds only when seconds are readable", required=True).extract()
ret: 10:15:23
